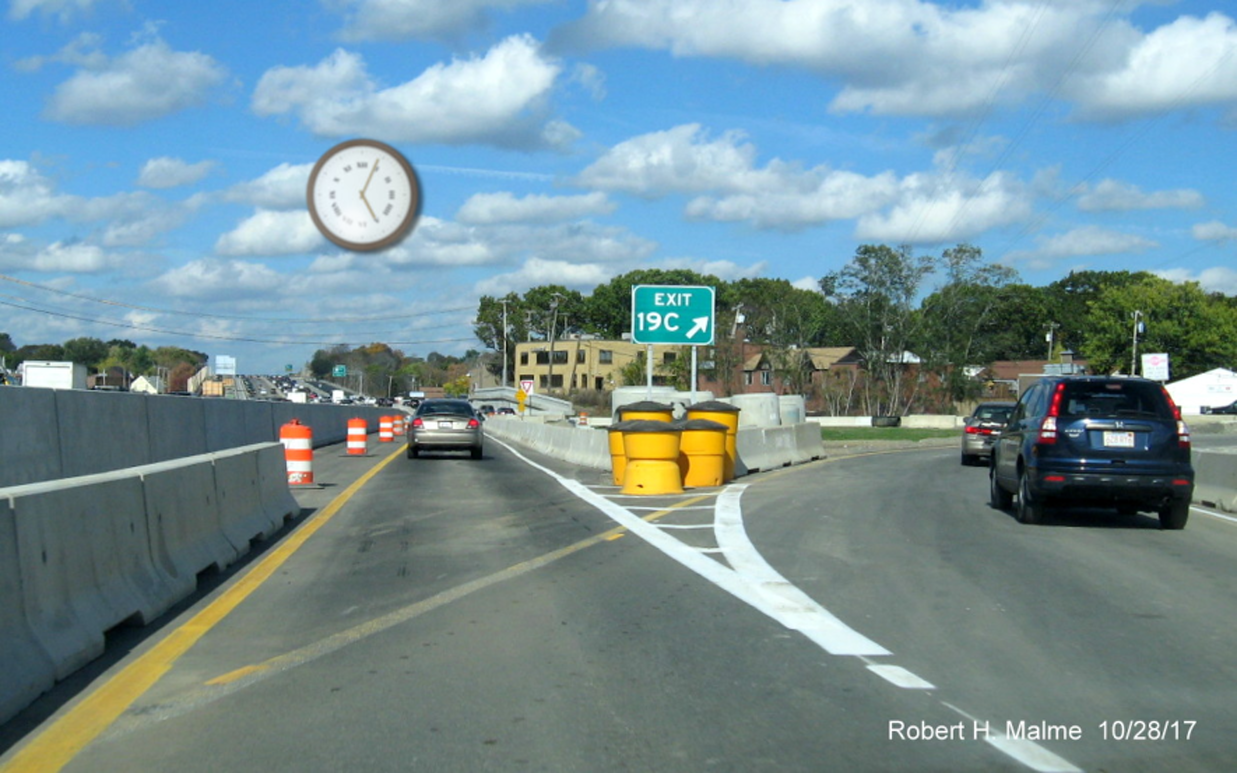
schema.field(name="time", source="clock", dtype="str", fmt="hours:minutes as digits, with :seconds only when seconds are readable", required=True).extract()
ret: 5:04
